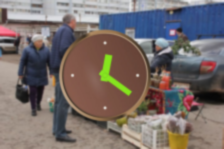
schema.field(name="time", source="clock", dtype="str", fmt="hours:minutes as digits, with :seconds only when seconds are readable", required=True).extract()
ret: 12:21
